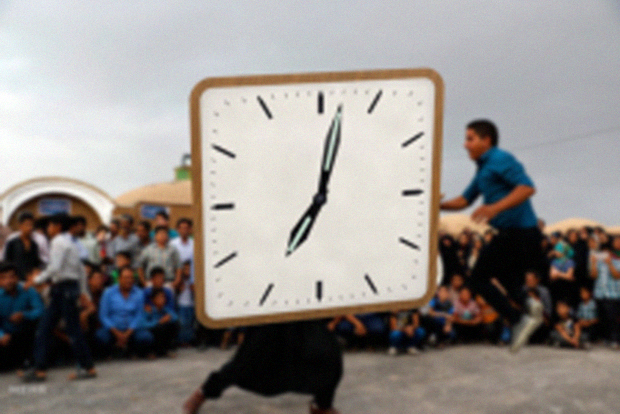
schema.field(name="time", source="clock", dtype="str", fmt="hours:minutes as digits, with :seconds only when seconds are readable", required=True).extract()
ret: 7:02
